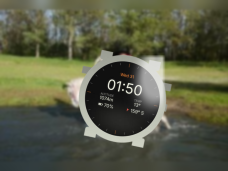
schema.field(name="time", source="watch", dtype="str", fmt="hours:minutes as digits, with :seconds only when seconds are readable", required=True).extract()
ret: 1:50
